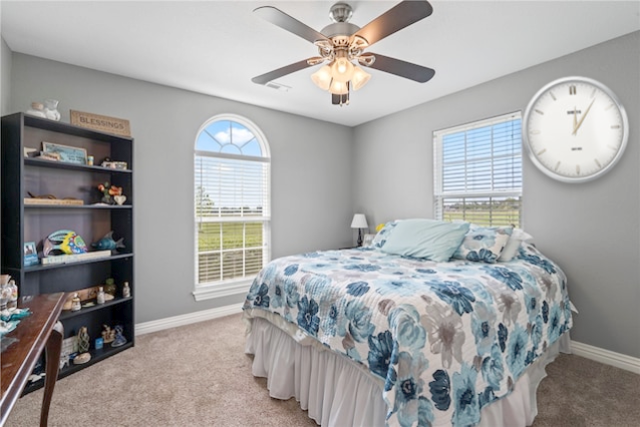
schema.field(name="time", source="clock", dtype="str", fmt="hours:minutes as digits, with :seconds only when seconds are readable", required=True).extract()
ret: 12:06
